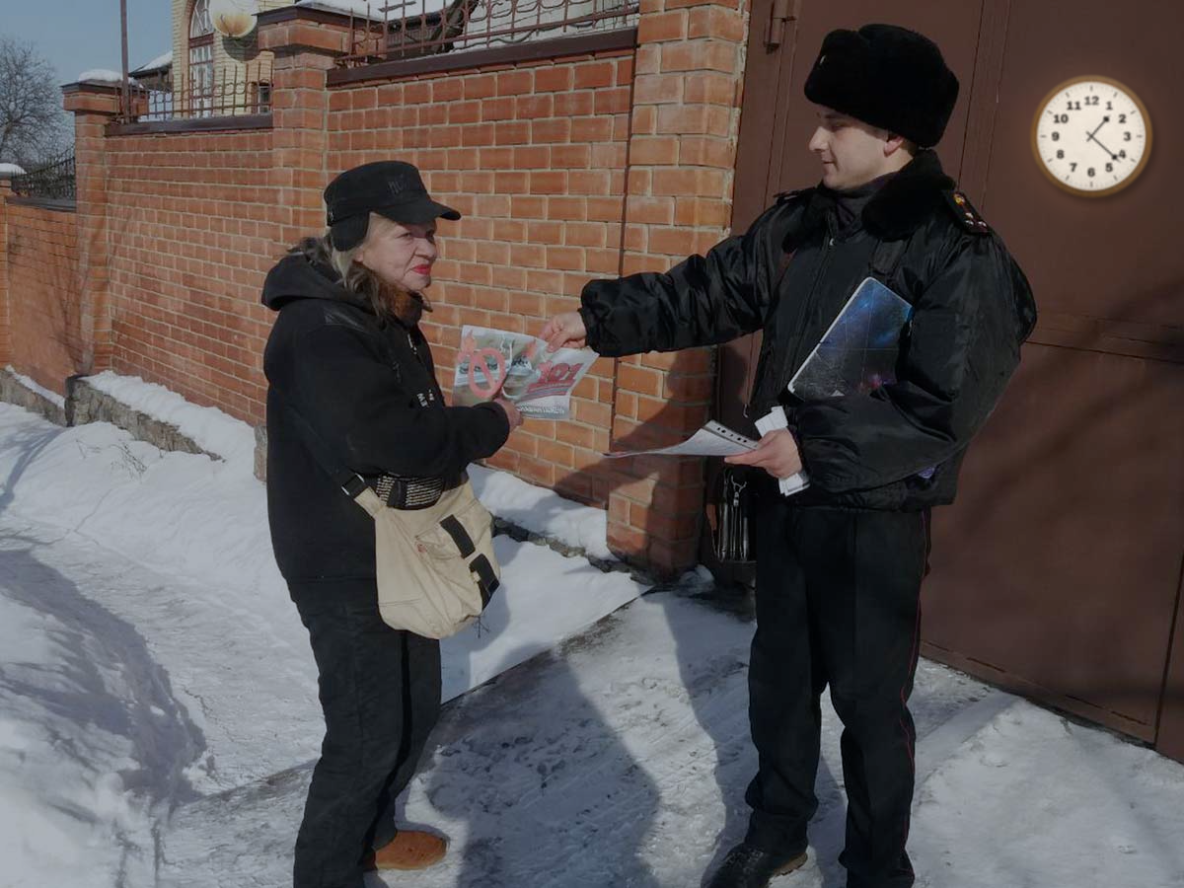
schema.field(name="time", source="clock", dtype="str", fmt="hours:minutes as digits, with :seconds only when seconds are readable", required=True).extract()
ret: 1:22
